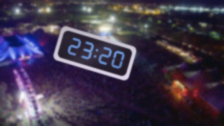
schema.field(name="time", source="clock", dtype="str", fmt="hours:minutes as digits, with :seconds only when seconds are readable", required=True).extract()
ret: 23:20
